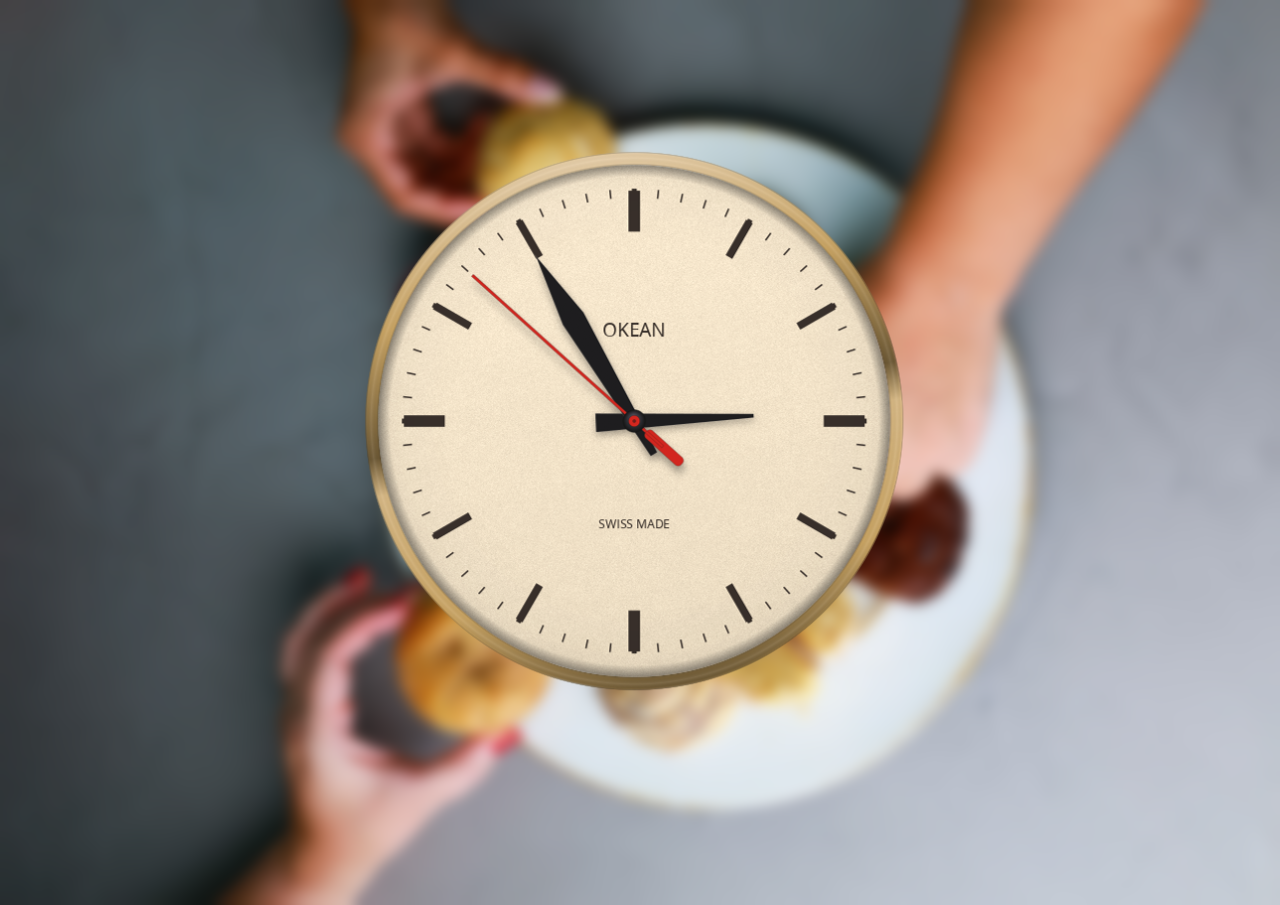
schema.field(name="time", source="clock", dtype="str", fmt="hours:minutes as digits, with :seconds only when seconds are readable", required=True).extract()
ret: 2:54:52
